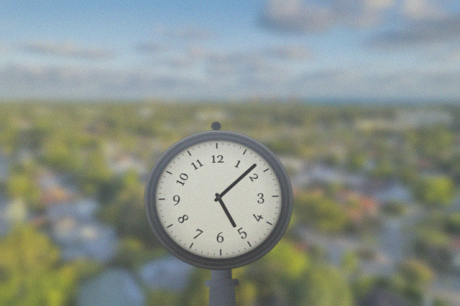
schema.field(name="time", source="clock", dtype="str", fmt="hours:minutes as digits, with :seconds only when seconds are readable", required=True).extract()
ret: 5:08
